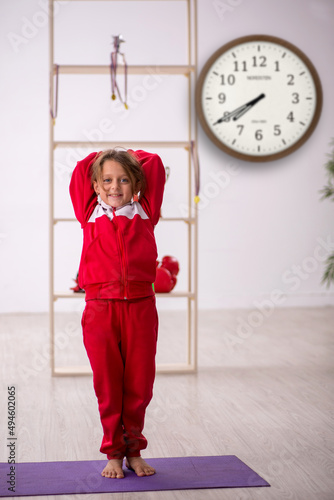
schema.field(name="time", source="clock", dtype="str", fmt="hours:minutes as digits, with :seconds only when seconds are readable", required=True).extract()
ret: 7:40
